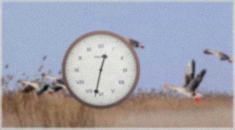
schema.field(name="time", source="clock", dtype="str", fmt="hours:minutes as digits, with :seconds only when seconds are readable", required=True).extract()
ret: 12:32
